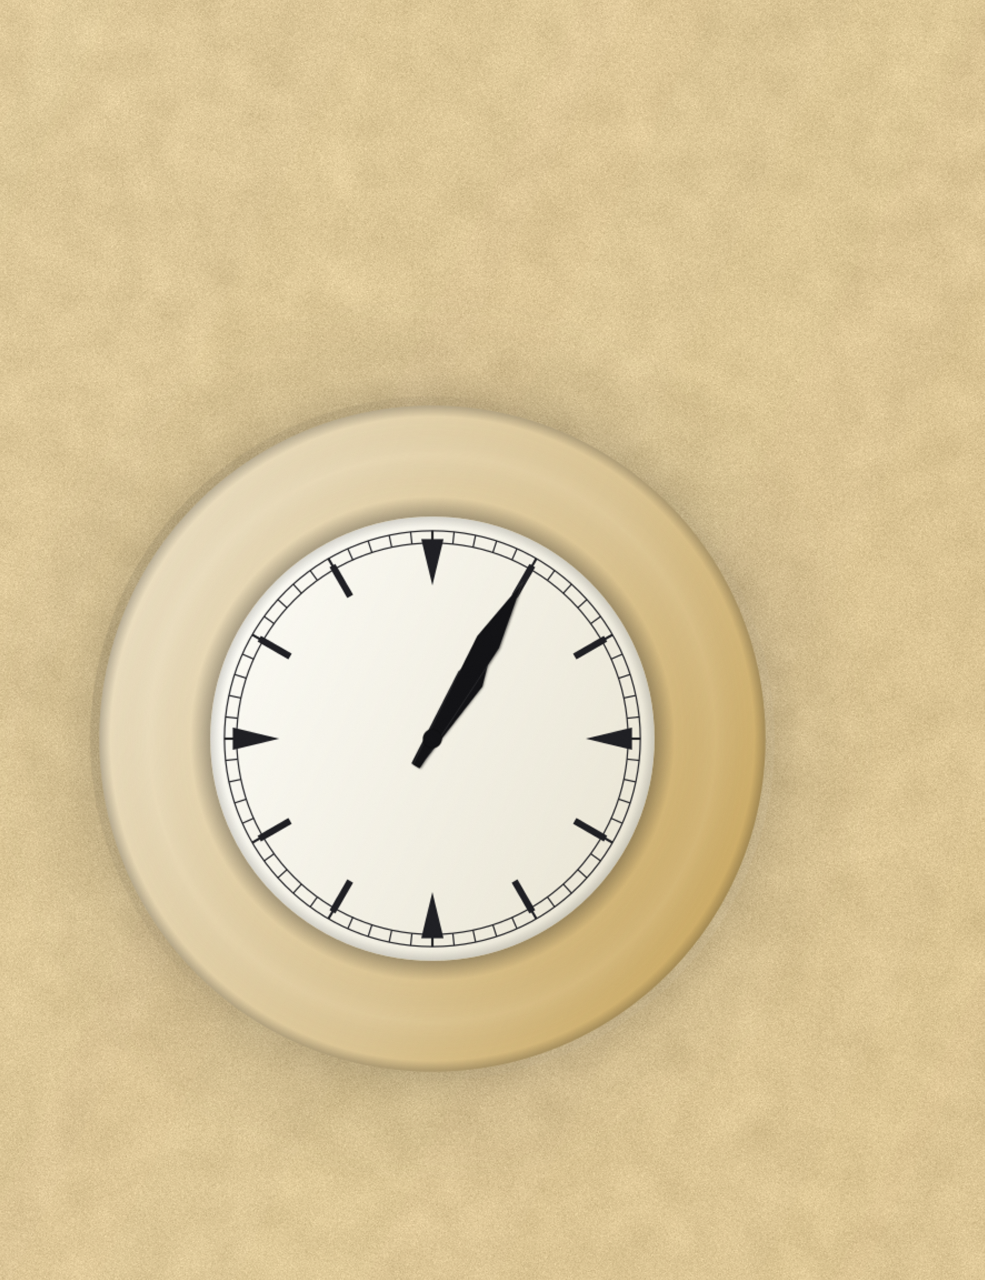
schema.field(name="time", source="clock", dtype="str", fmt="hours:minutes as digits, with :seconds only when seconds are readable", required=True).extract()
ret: 1:05
